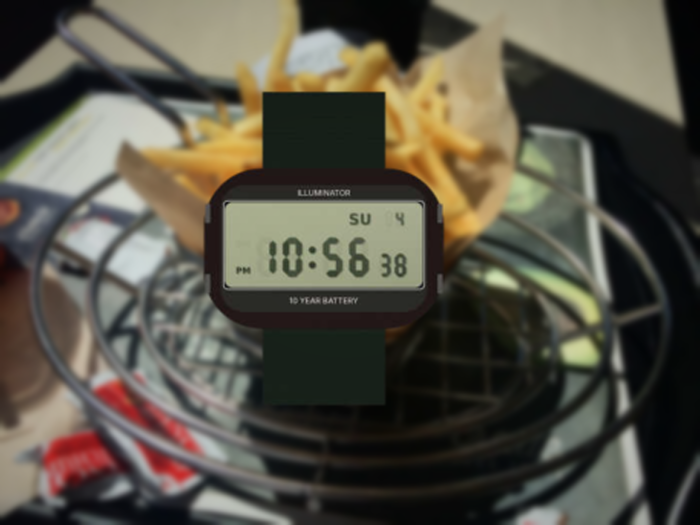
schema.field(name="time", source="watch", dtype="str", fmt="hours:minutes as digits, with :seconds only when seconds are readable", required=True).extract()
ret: 10:56:38
